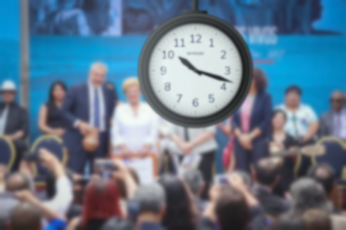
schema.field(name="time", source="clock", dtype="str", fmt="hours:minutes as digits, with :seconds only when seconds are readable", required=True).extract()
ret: 10:18
